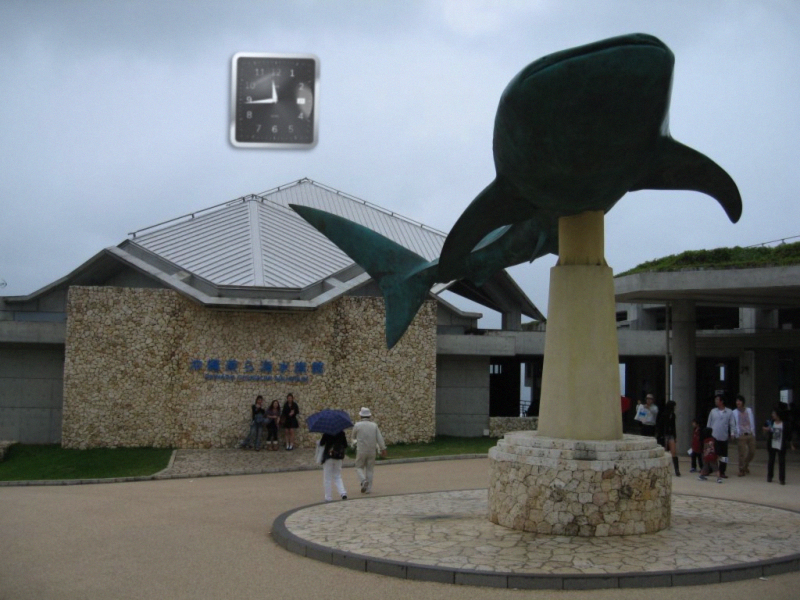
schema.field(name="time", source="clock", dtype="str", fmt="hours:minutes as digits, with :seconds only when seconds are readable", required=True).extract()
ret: 11:44
